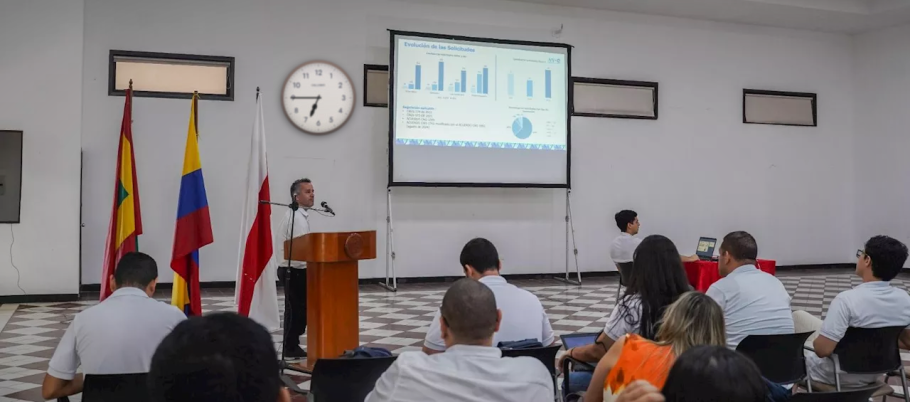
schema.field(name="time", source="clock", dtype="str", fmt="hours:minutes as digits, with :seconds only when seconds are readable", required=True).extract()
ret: 6:45
